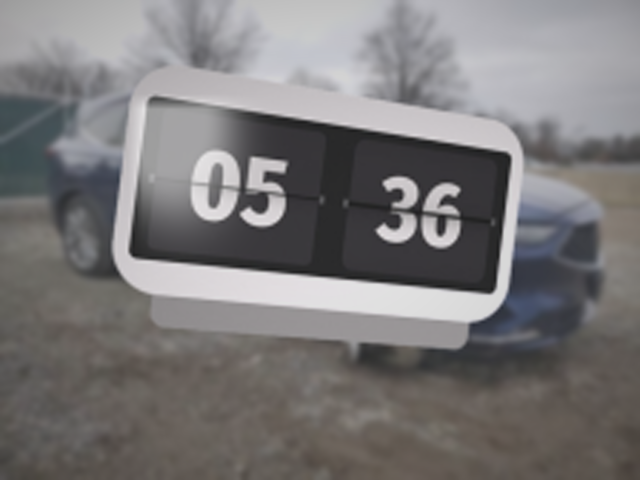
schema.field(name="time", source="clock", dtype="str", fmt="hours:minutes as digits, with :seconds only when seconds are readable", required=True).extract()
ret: 5:36
